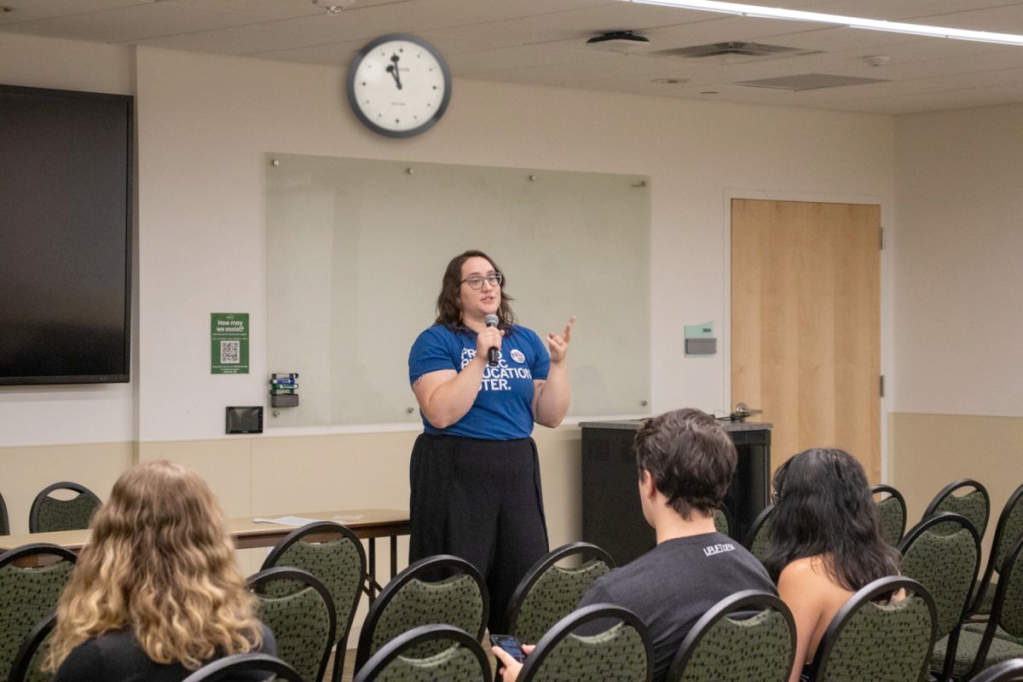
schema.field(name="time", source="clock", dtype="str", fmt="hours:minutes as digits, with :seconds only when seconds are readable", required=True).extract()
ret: 10:58
